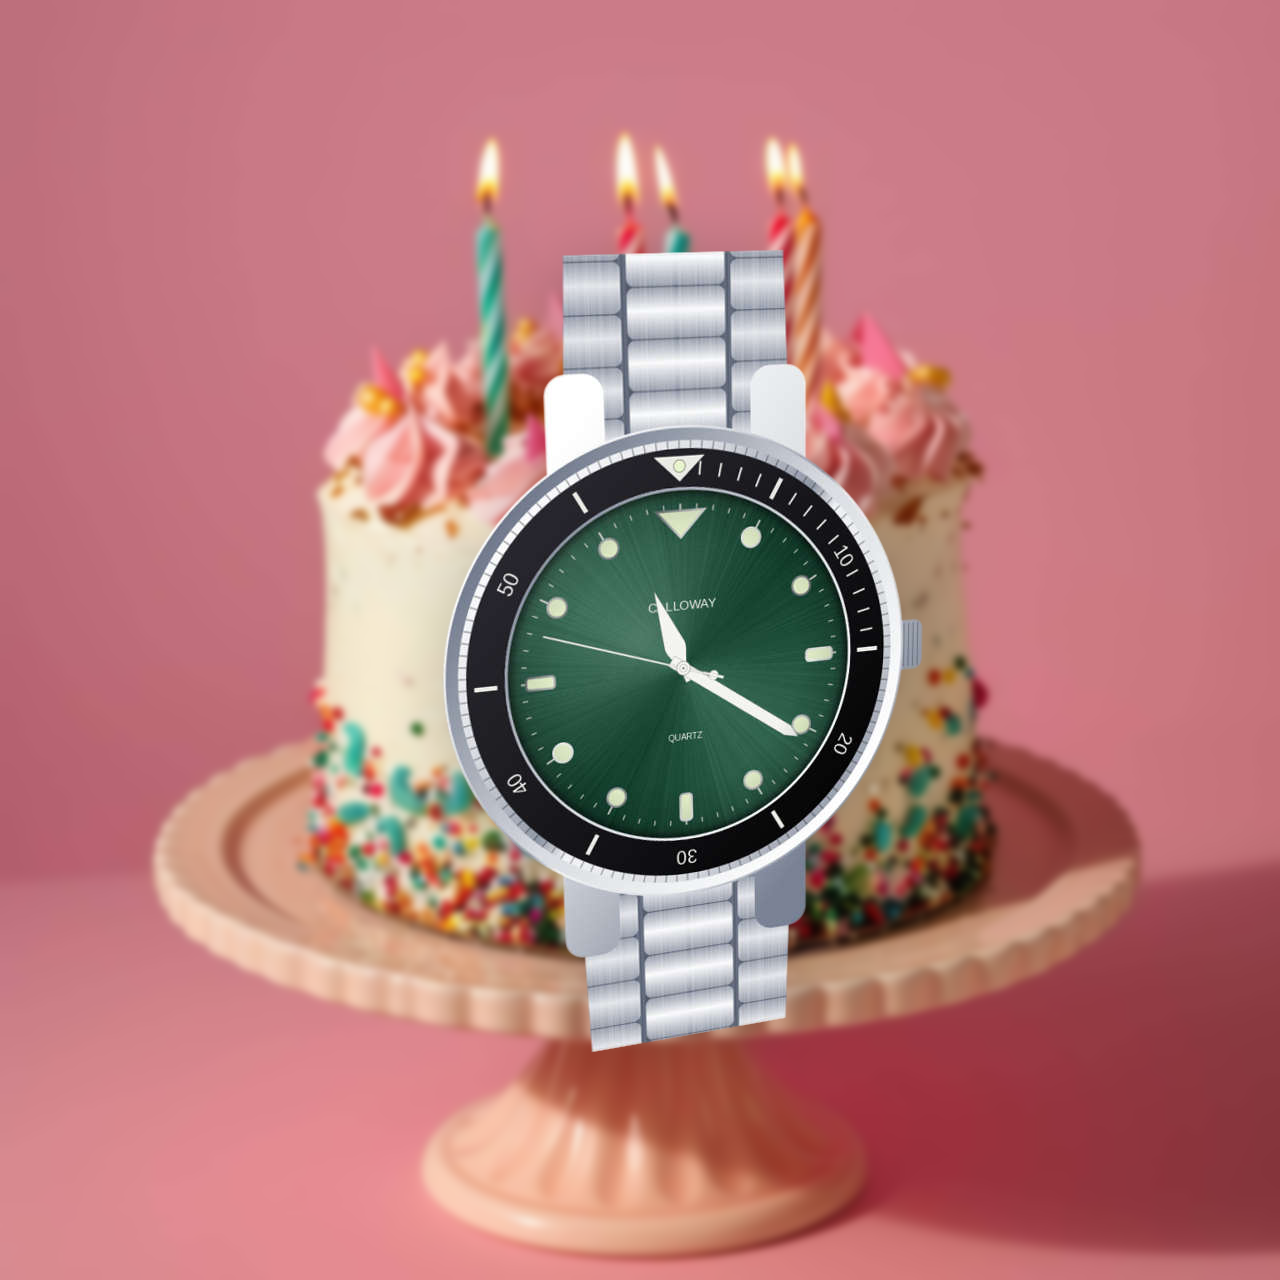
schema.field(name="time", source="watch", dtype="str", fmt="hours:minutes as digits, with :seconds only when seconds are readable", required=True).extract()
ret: 11:20:48
